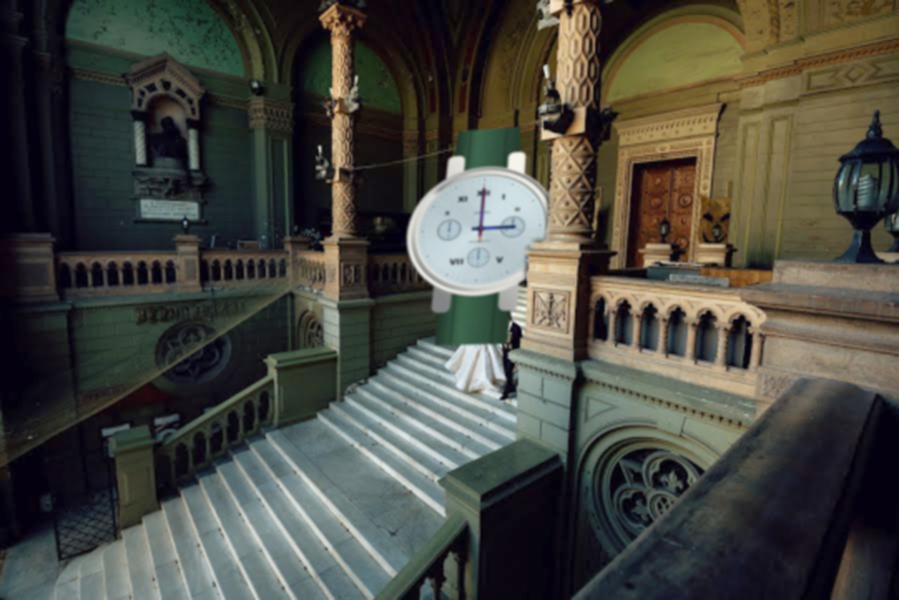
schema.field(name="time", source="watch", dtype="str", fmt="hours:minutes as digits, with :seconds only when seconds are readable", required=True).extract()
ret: 3:00
